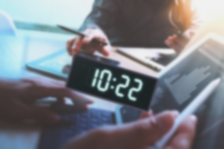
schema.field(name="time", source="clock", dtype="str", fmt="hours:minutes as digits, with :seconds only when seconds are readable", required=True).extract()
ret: 10:22
